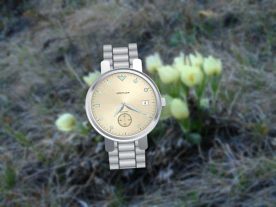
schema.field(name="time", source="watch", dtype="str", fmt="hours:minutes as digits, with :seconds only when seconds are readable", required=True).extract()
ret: 7:20
